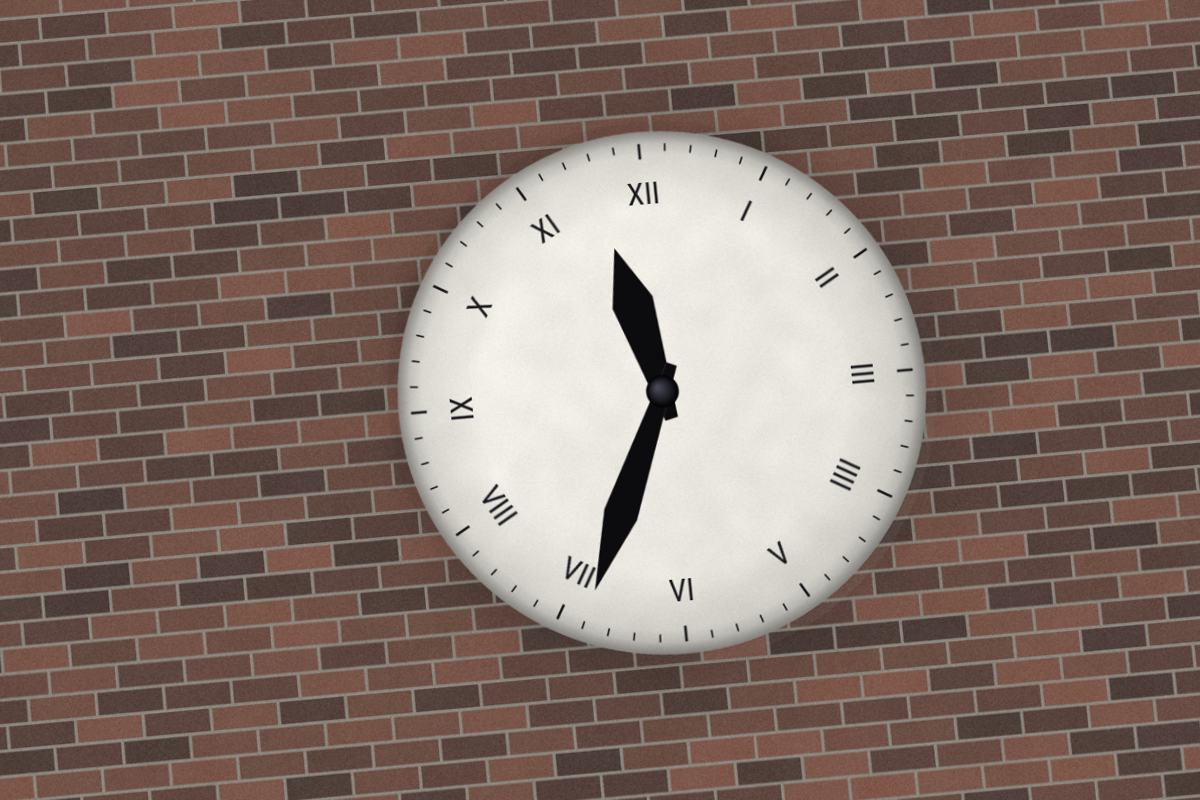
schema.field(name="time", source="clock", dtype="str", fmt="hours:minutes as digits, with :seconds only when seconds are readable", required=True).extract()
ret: 11:34
